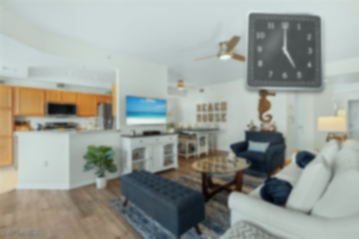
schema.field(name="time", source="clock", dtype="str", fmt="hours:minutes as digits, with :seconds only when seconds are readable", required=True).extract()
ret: 5:00
